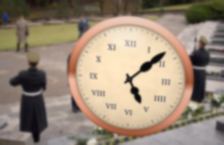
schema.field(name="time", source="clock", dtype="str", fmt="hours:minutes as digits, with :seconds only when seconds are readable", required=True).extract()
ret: 5:08
